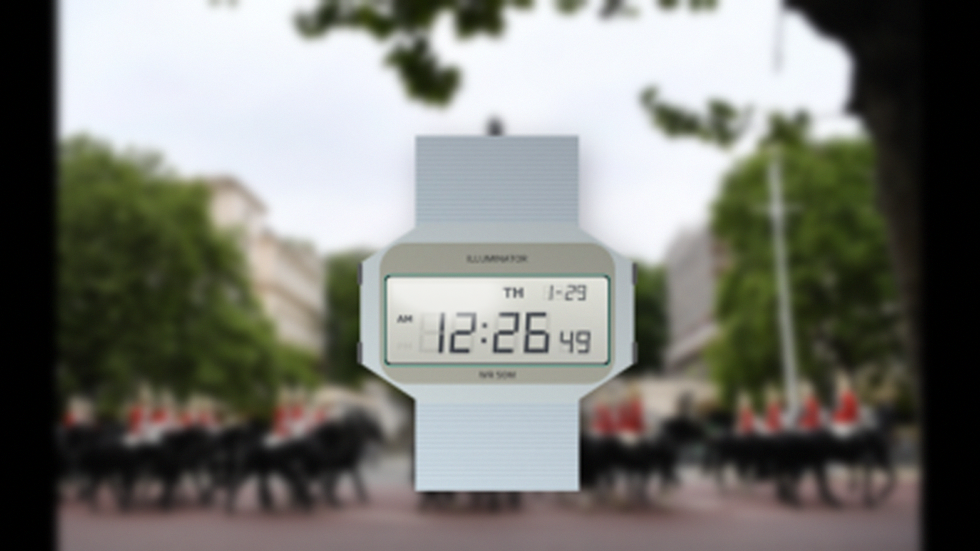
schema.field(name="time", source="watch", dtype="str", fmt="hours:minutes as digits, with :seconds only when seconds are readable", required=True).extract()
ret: 12:26:49
